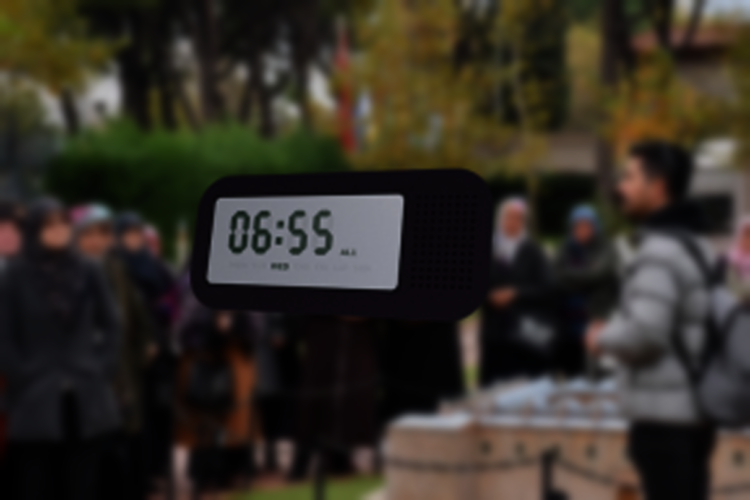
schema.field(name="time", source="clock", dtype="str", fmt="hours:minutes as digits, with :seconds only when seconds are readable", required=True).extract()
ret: 6:55
